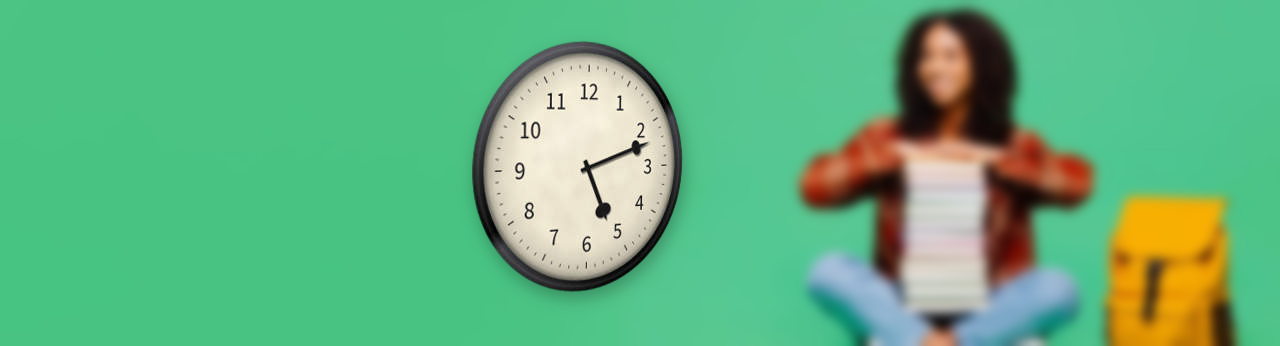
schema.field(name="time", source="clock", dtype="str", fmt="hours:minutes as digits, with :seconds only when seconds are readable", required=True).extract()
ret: 5:12
